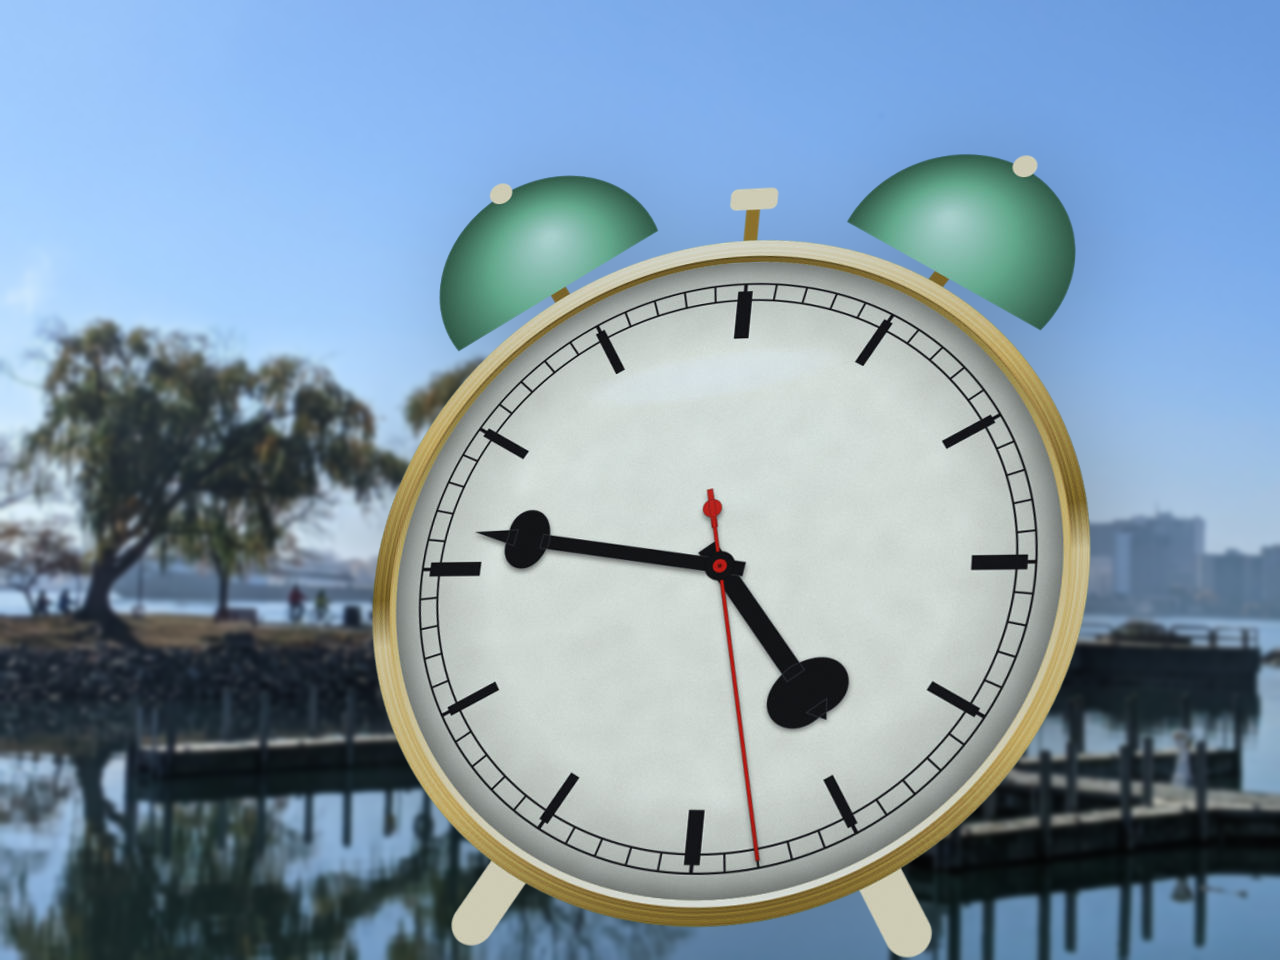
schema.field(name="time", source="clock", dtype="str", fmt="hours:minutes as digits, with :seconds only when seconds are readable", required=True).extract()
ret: 4:46:28
